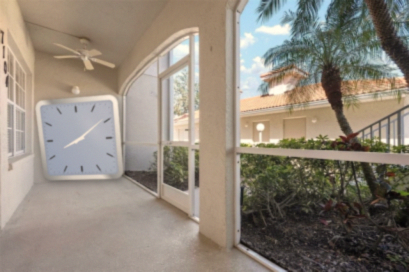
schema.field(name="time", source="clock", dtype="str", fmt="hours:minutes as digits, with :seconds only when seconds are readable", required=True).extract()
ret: 8:09
